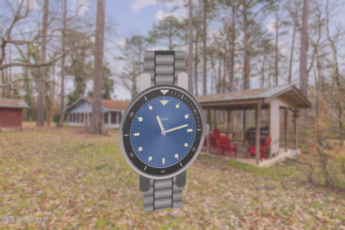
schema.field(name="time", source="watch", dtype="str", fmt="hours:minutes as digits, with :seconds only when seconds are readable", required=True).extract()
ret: 11:13
